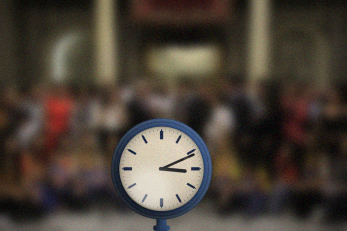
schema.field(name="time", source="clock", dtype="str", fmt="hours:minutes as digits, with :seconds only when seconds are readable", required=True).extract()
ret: 3:11
